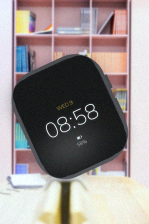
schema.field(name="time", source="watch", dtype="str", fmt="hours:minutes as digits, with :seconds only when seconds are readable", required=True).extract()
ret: 8:58
